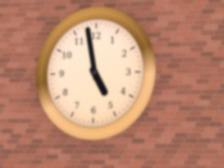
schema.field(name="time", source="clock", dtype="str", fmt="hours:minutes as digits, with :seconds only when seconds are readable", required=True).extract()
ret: 4:58
